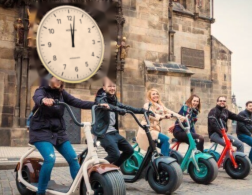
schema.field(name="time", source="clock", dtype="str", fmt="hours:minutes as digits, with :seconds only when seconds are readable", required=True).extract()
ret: 12:02
